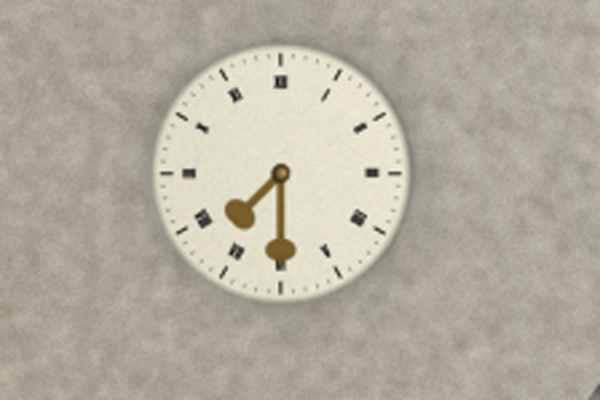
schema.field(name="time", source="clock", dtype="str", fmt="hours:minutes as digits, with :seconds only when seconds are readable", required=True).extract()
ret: 7:30
